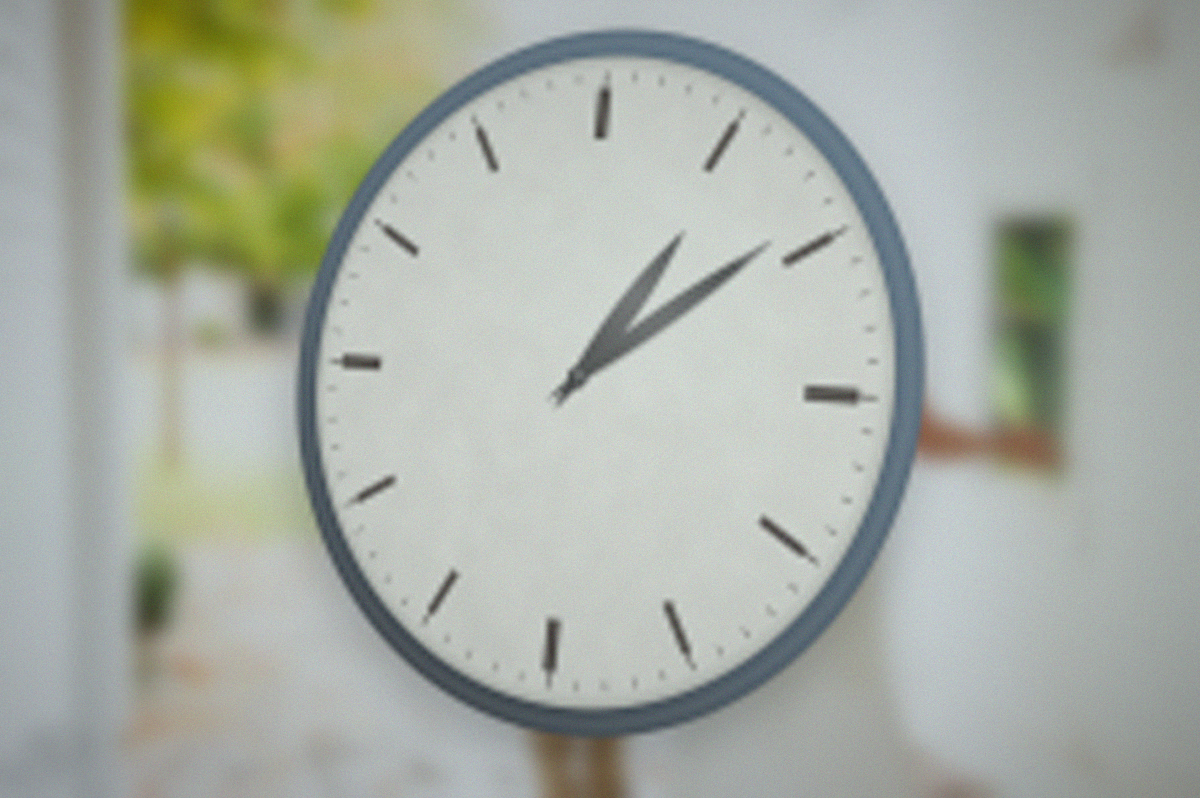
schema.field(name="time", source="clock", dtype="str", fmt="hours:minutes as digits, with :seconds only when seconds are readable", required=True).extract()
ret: 1:09
